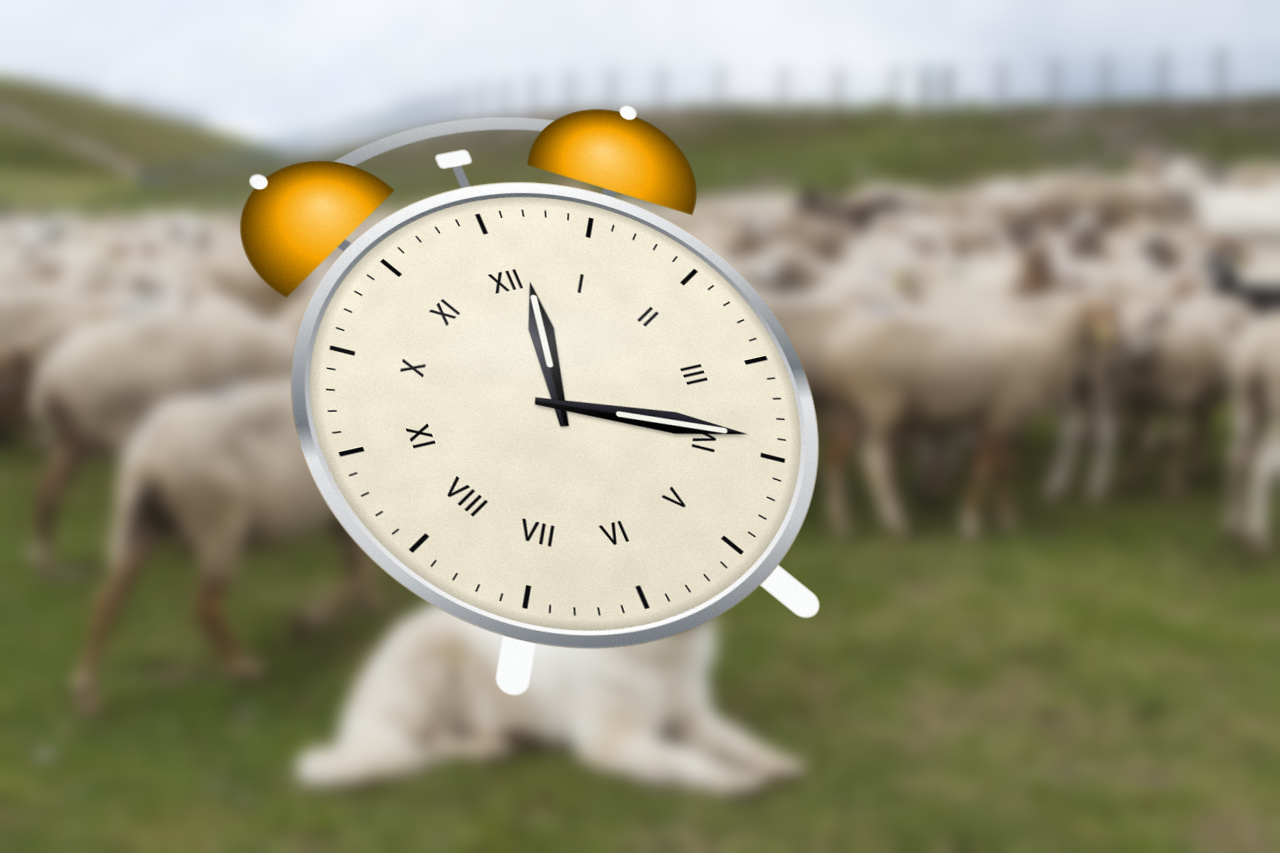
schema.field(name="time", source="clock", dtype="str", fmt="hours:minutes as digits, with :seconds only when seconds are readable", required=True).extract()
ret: 12:19
